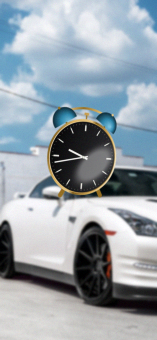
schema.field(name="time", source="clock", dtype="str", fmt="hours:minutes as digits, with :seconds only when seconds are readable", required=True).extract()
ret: 9:43
